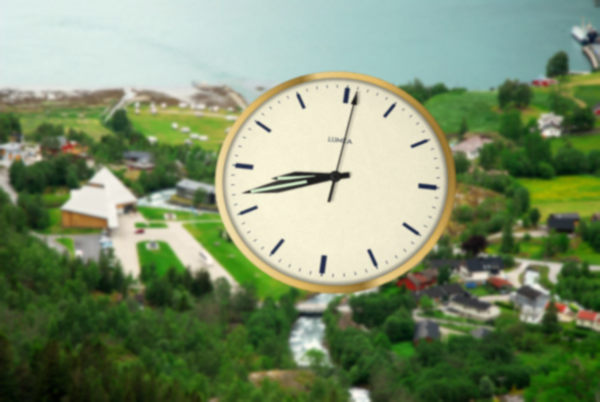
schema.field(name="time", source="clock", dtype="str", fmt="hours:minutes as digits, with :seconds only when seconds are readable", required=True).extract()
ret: 8:42:01
